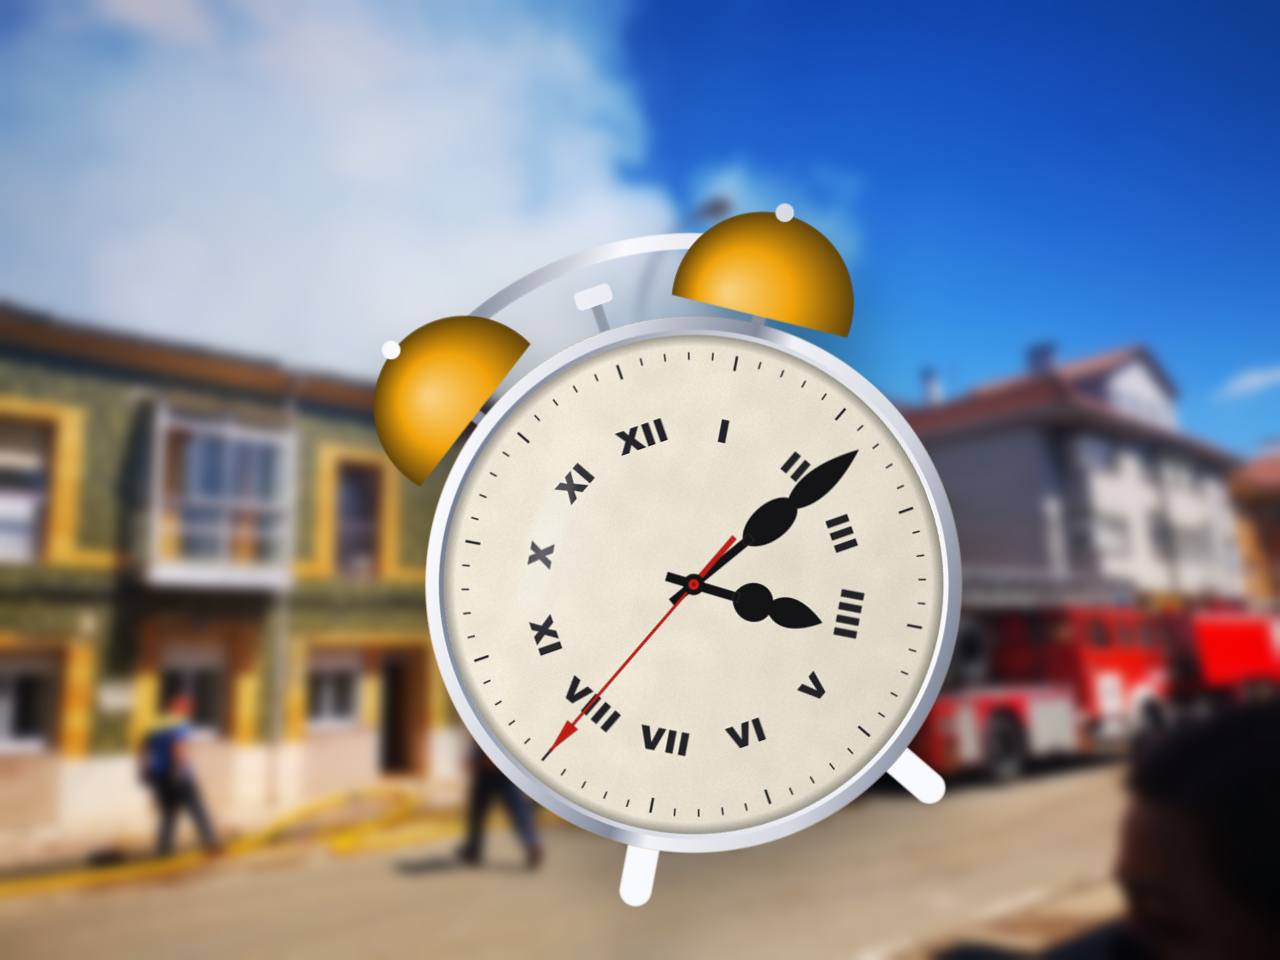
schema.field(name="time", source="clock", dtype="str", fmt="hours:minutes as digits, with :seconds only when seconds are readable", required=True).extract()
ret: 4:11:40
